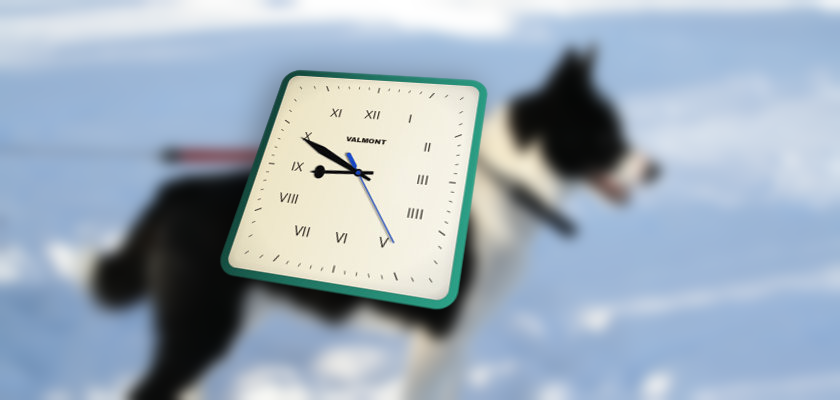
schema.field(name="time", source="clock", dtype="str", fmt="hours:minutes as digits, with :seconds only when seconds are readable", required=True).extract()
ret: 8:49:24
